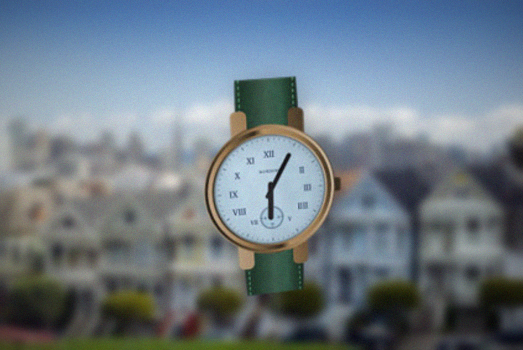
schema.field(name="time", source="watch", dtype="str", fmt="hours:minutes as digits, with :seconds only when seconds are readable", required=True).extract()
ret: 6:05
